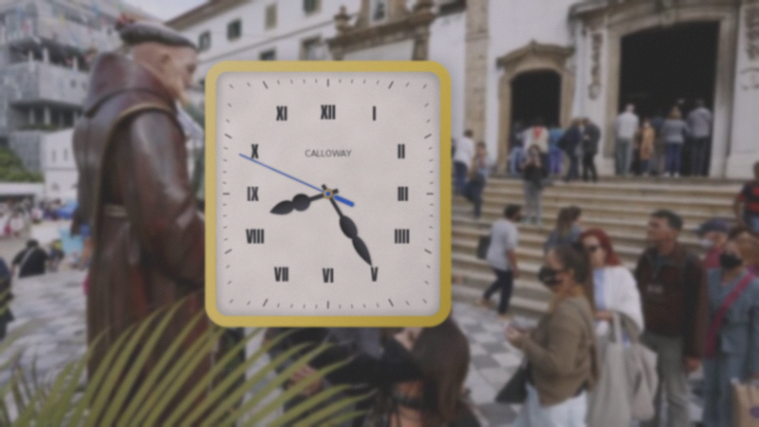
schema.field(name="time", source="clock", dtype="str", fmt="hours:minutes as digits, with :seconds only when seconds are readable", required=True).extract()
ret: 8:24:49
